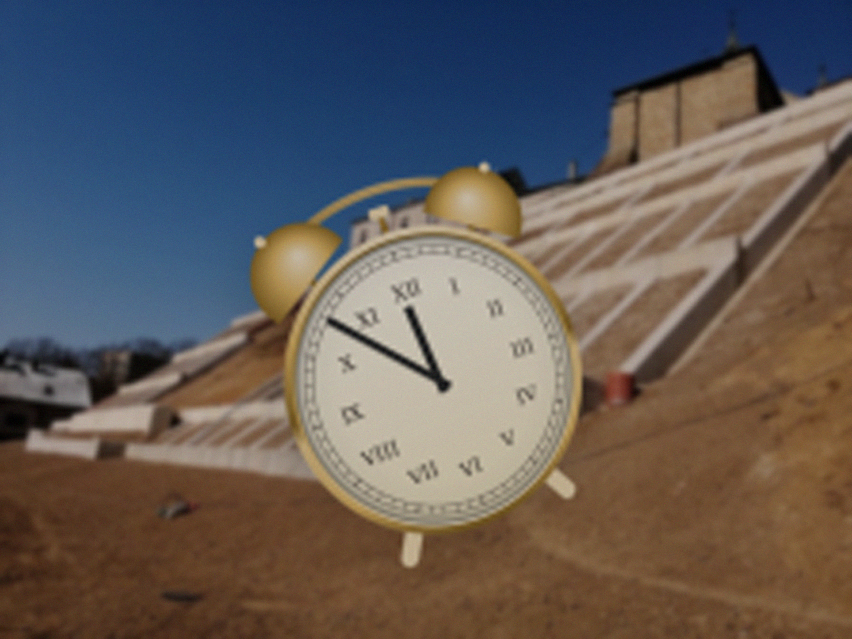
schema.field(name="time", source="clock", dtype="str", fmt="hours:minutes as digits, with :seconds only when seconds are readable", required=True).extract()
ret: 11:53
